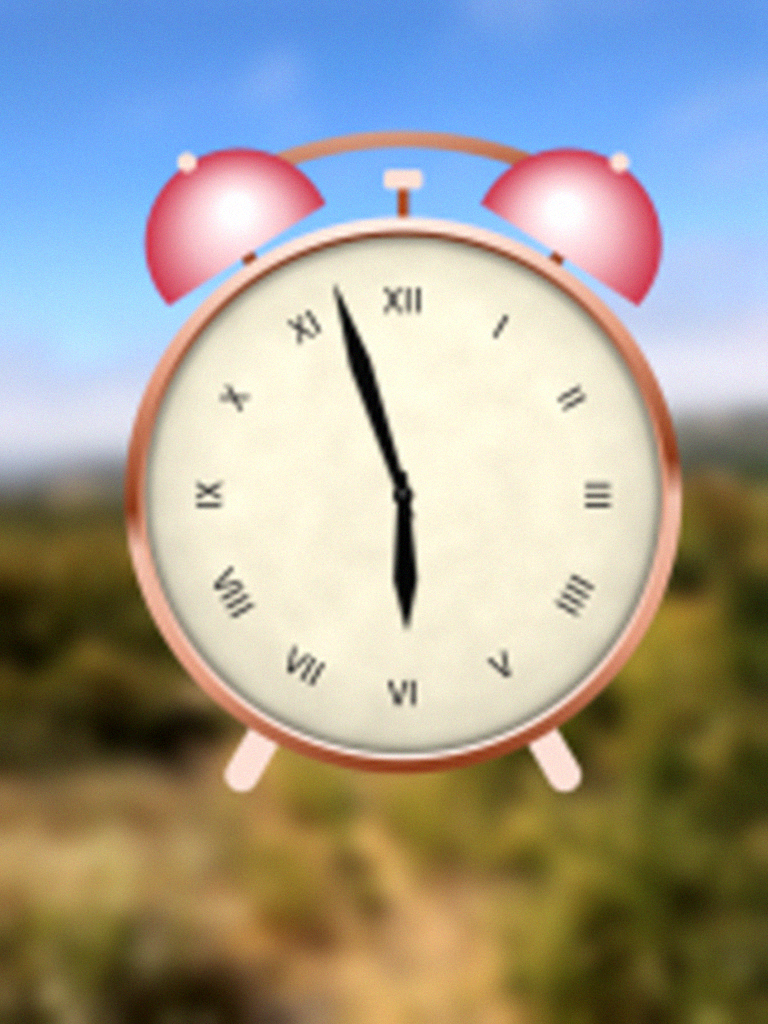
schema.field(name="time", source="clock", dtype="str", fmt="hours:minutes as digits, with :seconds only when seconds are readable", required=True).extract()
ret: 5:57
